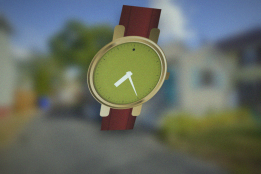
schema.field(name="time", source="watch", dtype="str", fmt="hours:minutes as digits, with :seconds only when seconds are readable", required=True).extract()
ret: 7:25
